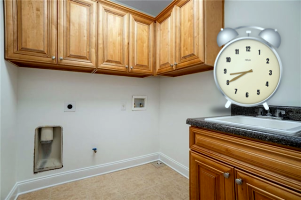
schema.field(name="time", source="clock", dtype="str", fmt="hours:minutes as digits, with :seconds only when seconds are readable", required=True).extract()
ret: 8:40
